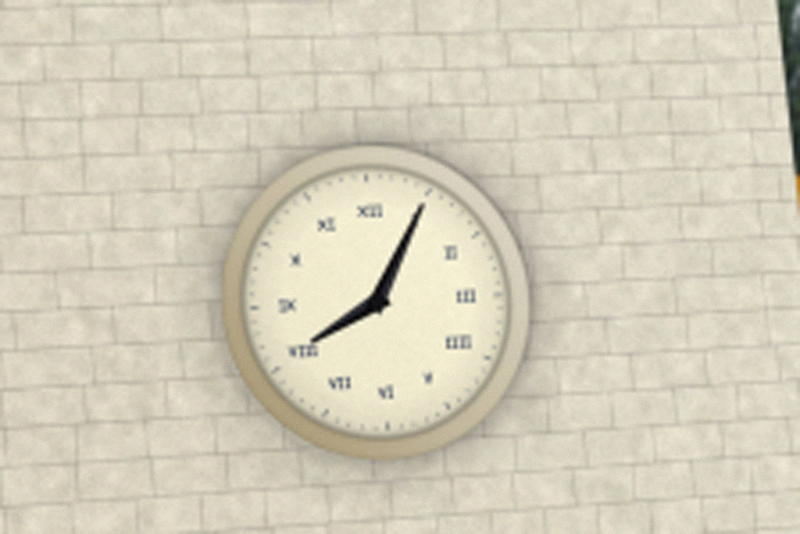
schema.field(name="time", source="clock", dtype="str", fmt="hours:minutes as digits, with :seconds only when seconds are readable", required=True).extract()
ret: 8:05
